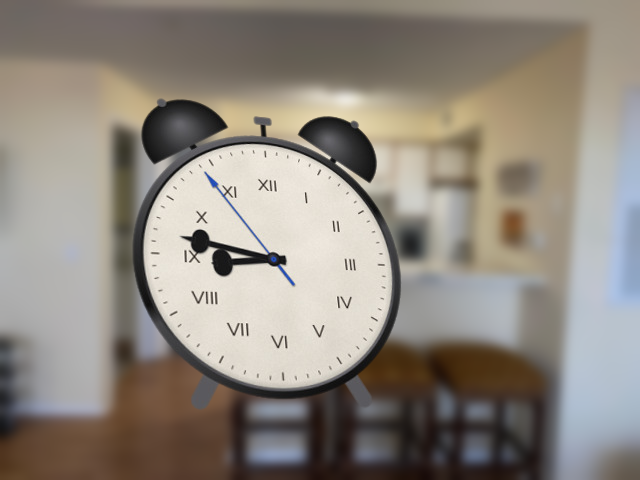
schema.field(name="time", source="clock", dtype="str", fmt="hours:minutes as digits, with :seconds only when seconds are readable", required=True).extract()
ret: 8:46:54
